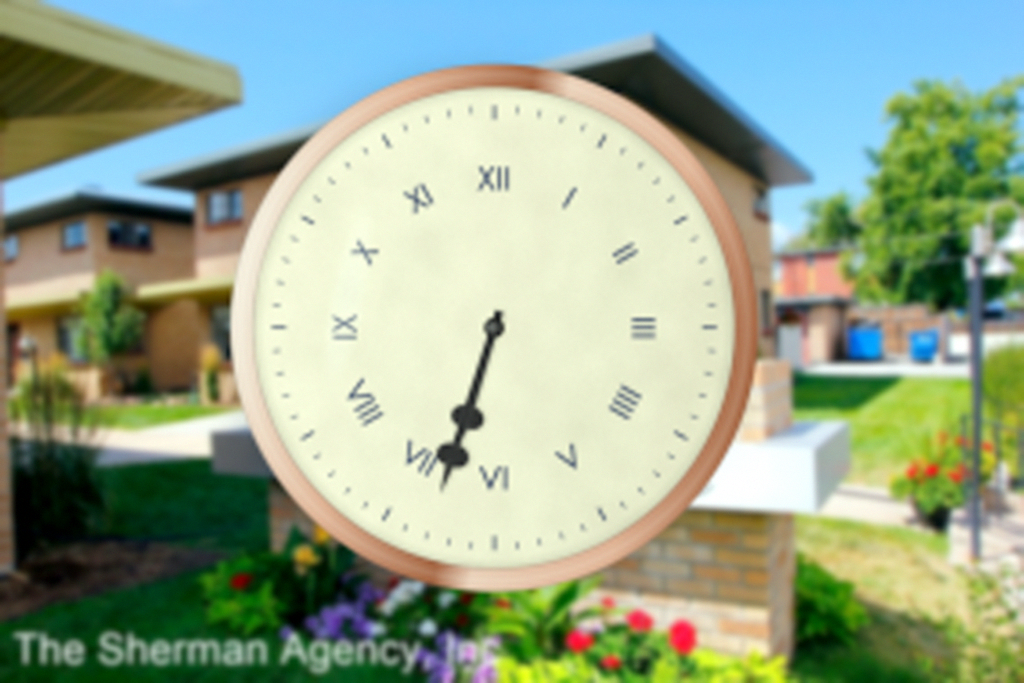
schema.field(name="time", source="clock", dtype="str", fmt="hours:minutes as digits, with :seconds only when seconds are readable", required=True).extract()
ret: 6:33
